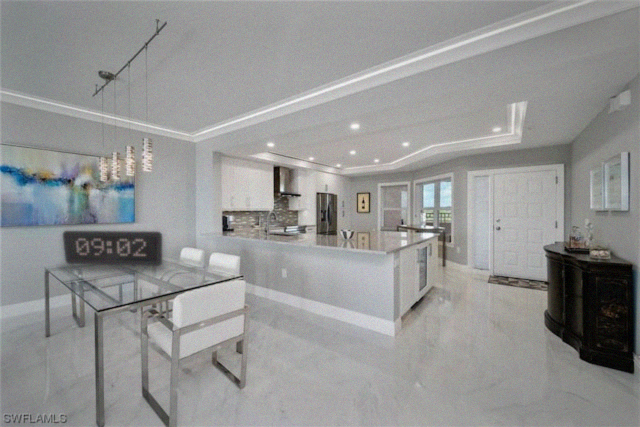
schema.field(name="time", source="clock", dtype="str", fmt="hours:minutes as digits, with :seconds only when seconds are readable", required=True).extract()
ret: 9:02
